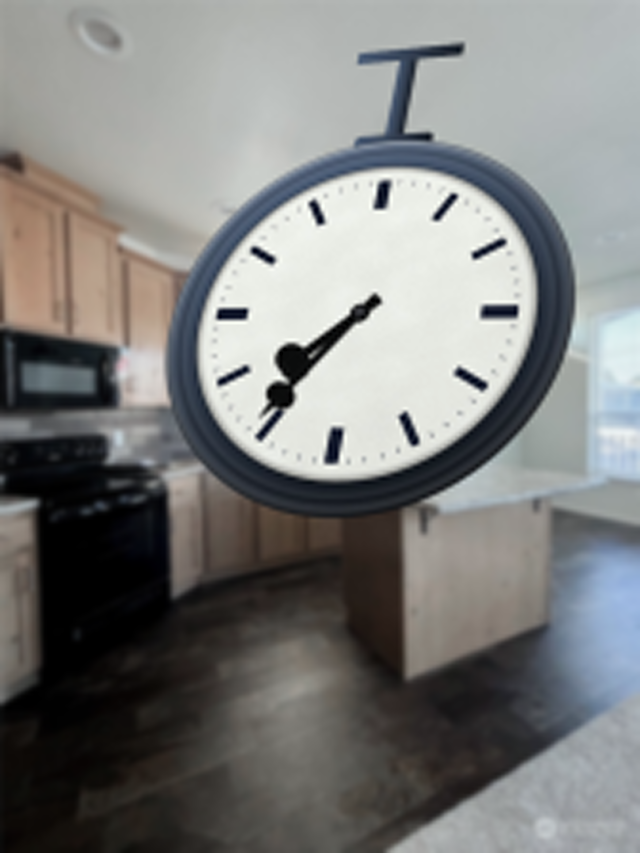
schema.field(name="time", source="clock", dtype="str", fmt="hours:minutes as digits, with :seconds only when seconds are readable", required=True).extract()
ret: 7:36
